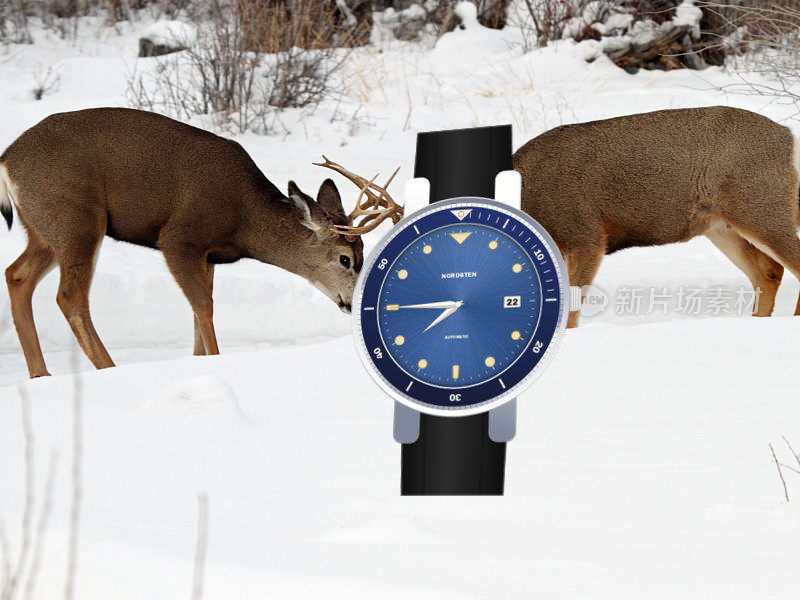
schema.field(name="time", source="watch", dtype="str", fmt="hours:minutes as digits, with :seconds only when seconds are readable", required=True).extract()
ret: 7:45
